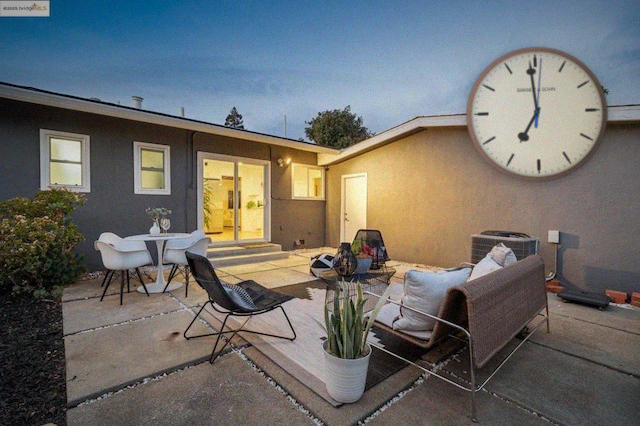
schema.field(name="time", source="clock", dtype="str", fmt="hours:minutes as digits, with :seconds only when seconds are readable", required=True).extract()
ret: 6:59:01
